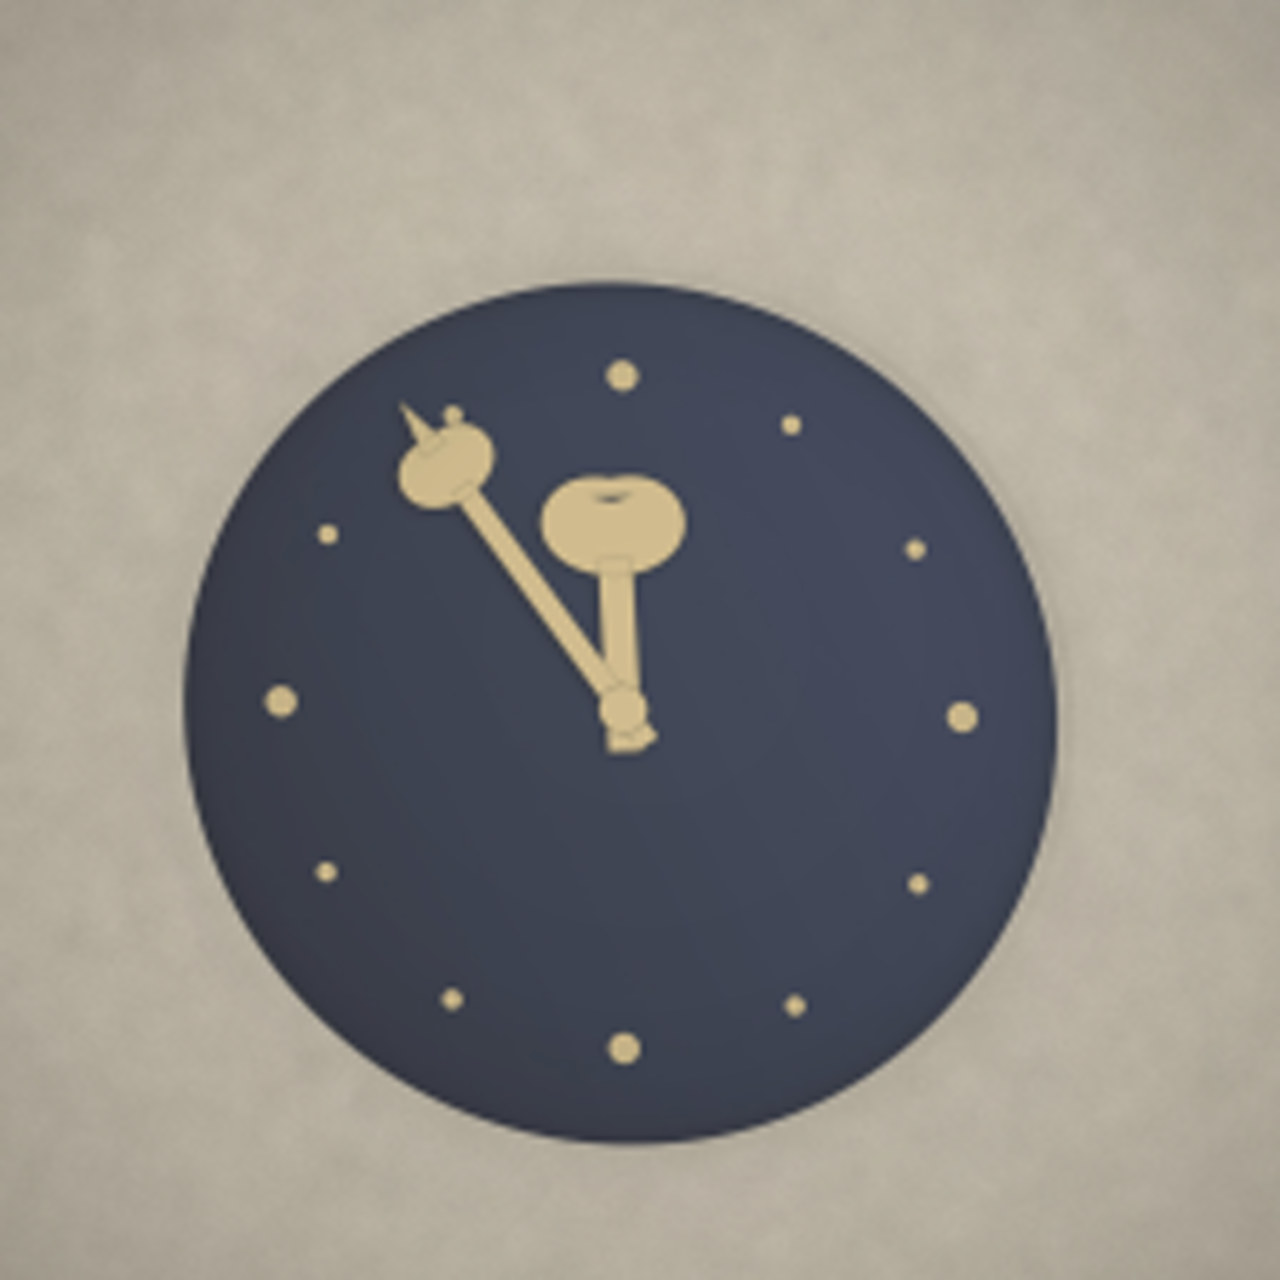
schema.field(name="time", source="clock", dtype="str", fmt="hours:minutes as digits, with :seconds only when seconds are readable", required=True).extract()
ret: 11:54
